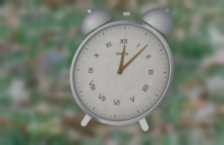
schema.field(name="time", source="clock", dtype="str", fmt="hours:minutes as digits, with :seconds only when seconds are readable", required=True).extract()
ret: 12:07
